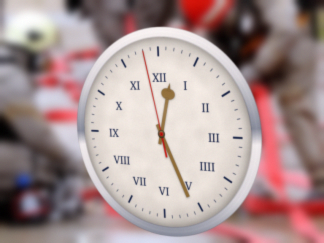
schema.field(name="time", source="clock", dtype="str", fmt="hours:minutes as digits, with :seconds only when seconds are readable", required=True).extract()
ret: 12:25:58
